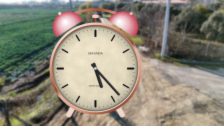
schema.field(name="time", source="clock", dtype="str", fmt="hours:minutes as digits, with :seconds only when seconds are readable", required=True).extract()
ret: 5:23
